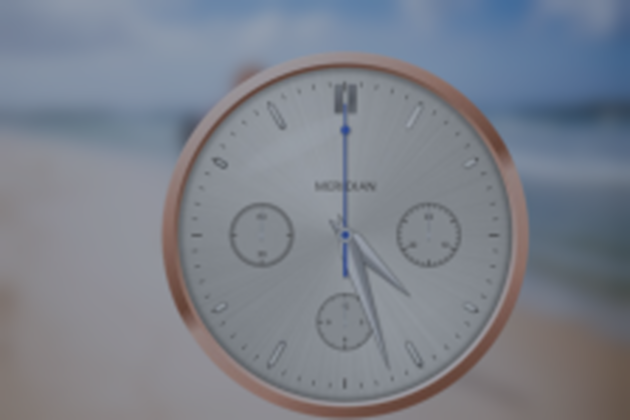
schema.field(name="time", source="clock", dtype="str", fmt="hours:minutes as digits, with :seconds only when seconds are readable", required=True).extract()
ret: 4:27
